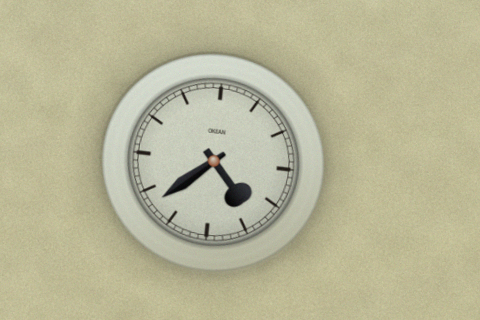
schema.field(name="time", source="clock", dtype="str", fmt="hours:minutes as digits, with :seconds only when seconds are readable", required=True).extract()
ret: 4:38
